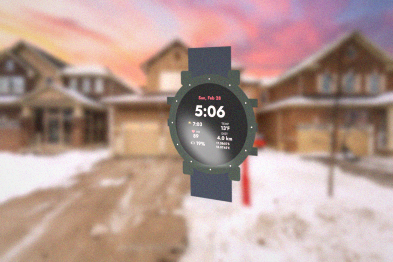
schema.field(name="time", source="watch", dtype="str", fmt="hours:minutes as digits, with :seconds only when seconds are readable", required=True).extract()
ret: 5:06
